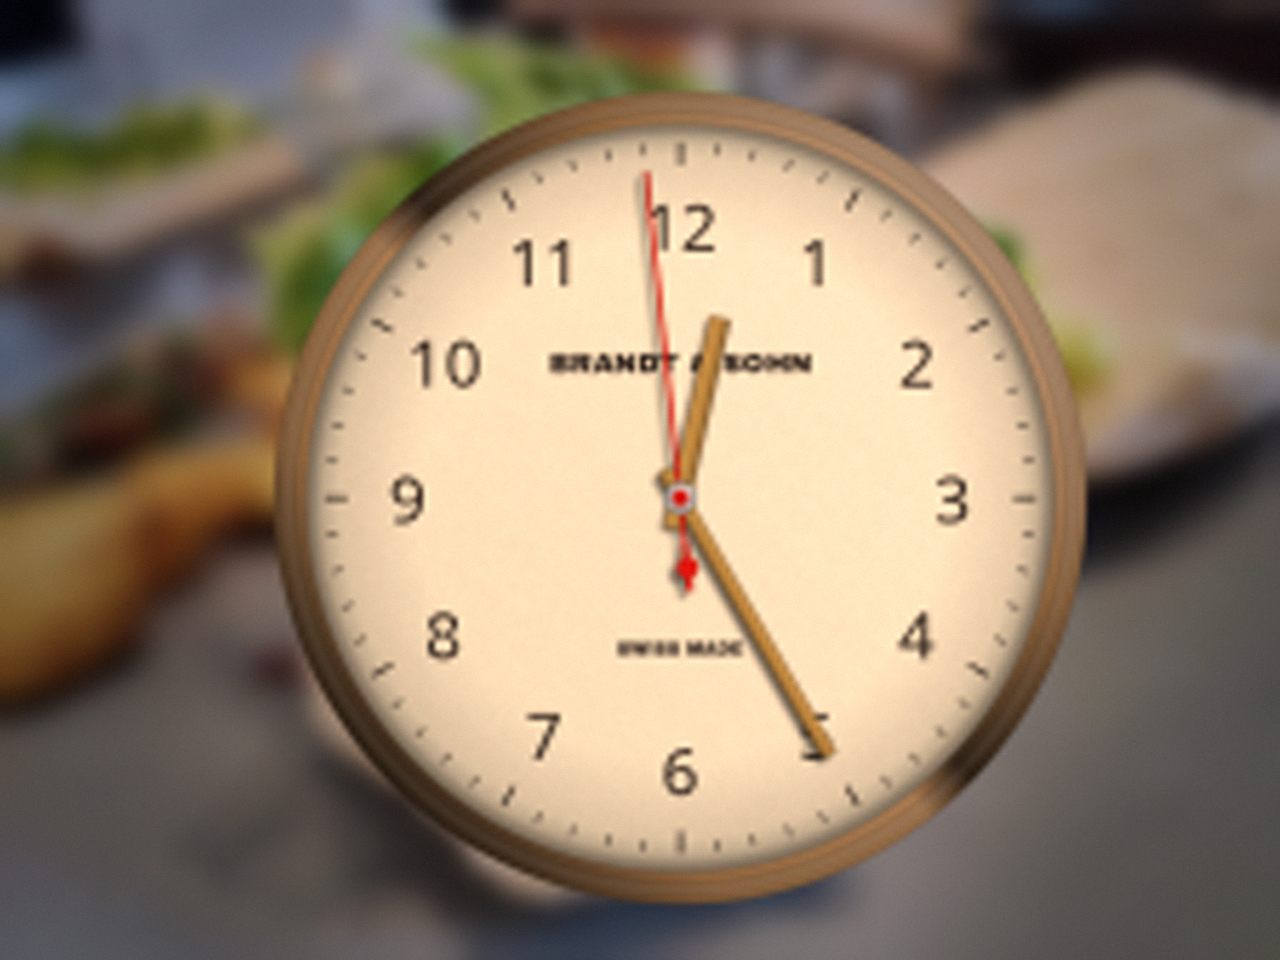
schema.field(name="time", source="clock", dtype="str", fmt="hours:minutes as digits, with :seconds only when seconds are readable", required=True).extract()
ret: 12:24:59
